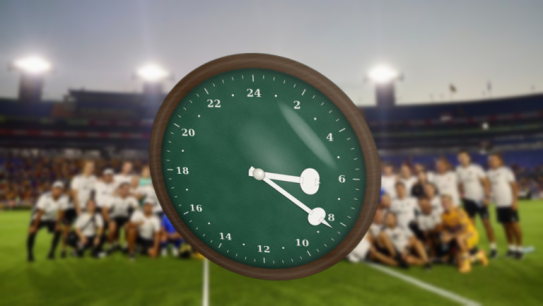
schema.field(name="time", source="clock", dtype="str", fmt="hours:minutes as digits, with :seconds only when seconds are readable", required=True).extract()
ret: 6:21
